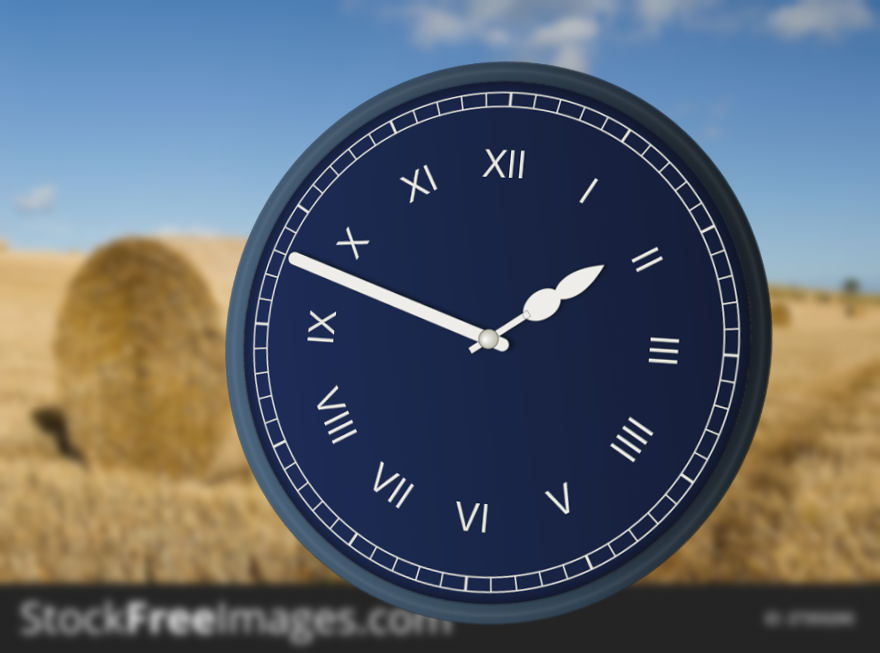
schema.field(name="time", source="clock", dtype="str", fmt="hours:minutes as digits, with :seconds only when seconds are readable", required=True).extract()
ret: 1:48
